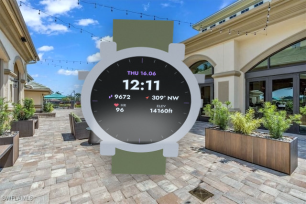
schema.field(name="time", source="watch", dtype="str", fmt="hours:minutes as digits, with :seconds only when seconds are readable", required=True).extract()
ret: 12:11
